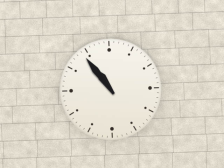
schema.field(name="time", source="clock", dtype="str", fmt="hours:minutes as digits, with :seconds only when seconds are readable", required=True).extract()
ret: 10:54
